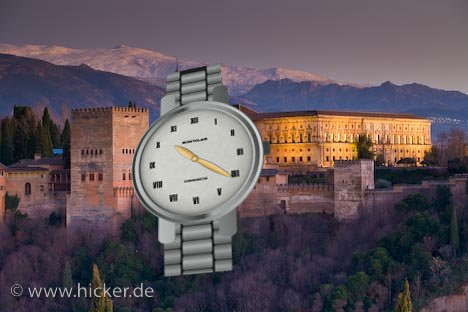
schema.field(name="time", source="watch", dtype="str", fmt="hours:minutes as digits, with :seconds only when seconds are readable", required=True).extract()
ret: 10:21
